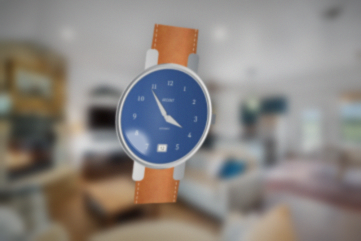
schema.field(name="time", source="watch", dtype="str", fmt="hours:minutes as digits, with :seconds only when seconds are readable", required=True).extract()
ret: 3:54
